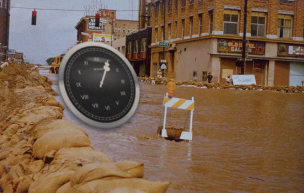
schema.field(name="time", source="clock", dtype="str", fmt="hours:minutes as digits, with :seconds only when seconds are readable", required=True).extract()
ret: 1:05
